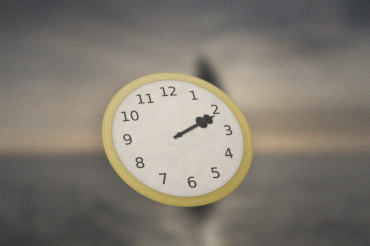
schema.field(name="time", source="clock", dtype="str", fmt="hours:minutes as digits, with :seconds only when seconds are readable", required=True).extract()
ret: 2:11
